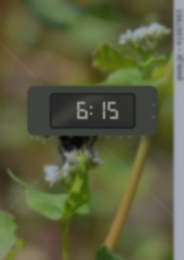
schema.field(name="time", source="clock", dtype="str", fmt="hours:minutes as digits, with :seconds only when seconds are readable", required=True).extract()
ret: 6:15
